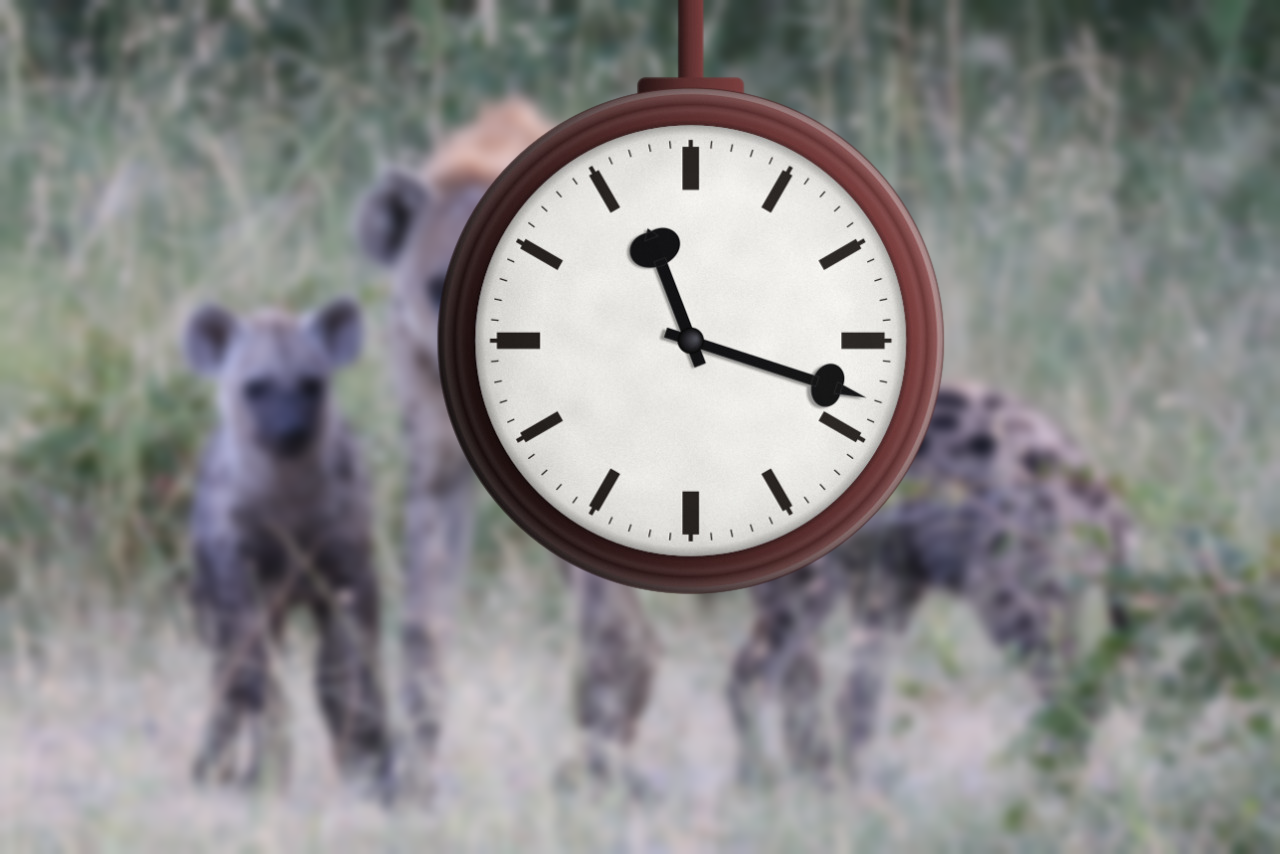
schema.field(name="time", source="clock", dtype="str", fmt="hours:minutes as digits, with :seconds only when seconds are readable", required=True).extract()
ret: 11:18
